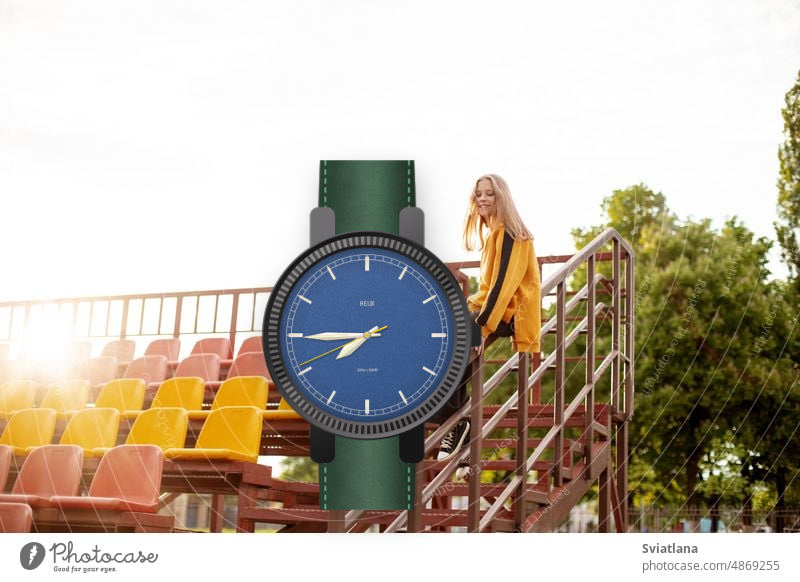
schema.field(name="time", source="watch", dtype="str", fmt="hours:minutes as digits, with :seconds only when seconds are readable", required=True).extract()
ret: 7:44:41
